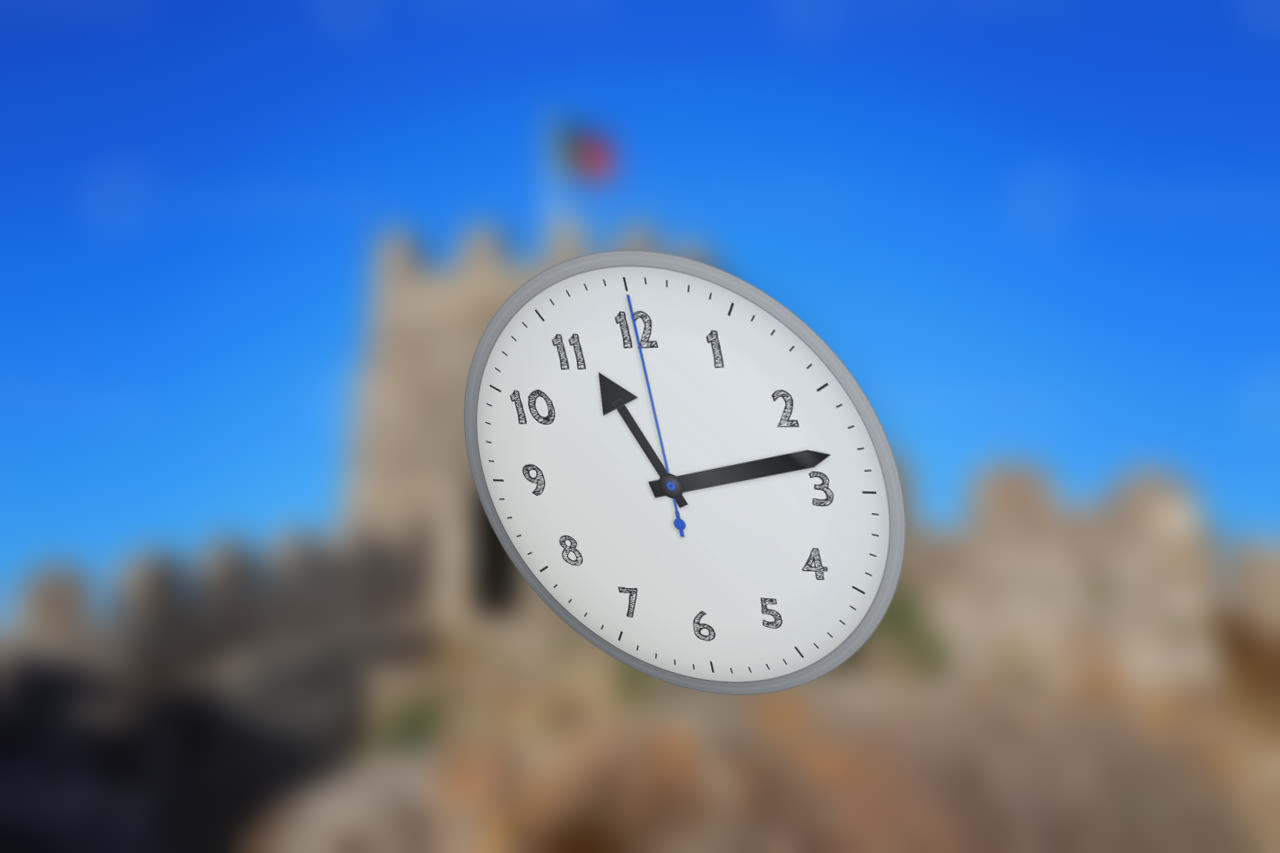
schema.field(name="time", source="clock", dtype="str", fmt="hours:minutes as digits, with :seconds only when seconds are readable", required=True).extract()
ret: 11:13:00
